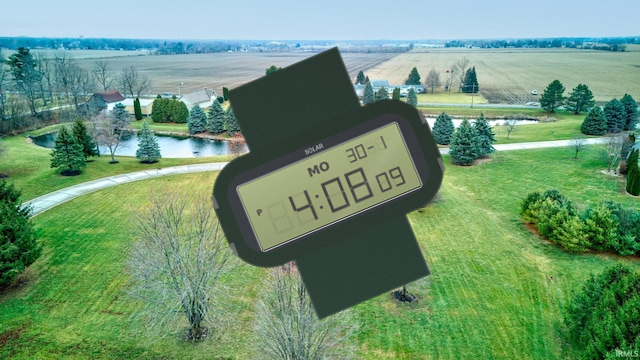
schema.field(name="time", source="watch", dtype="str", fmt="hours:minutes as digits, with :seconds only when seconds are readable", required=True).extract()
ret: 4:08:09
